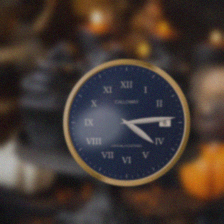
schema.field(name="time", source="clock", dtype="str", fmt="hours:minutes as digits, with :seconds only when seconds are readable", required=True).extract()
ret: 4:14
